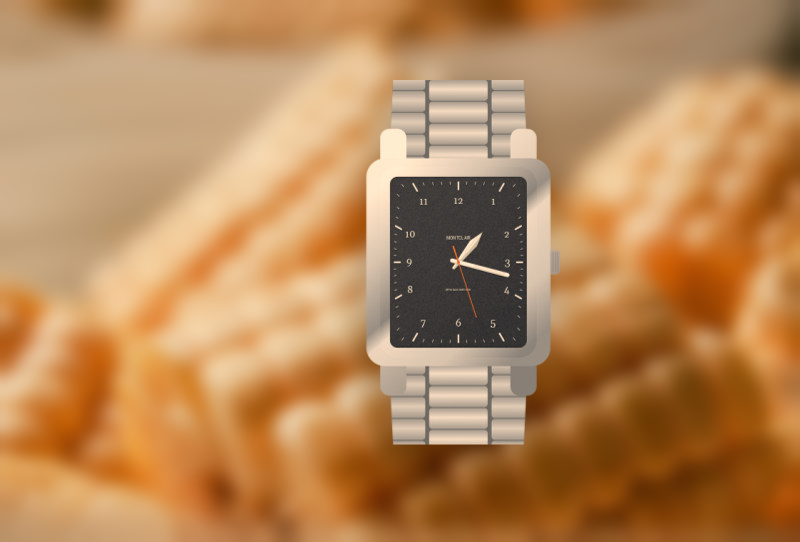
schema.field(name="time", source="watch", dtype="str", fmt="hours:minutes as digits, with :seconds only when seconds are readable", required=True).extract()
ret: 1:17:27
